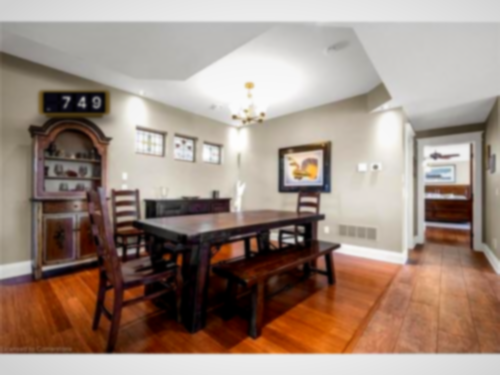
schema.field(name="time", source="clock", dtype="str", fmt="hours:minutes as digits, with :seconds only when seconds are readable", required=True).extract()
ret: 7:49
